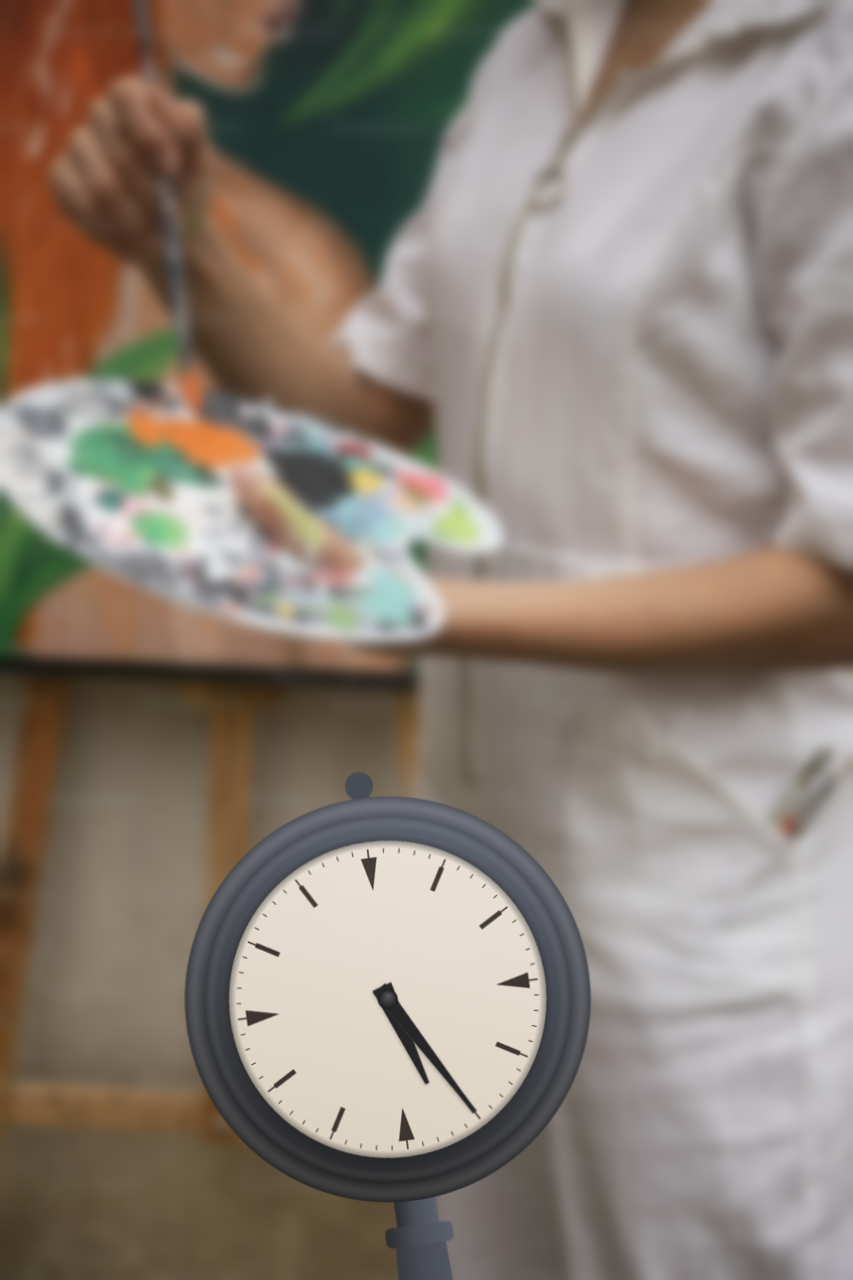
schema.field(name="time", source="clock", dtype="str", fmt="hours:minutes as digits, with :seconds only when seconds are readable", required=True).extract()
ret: 5:25
